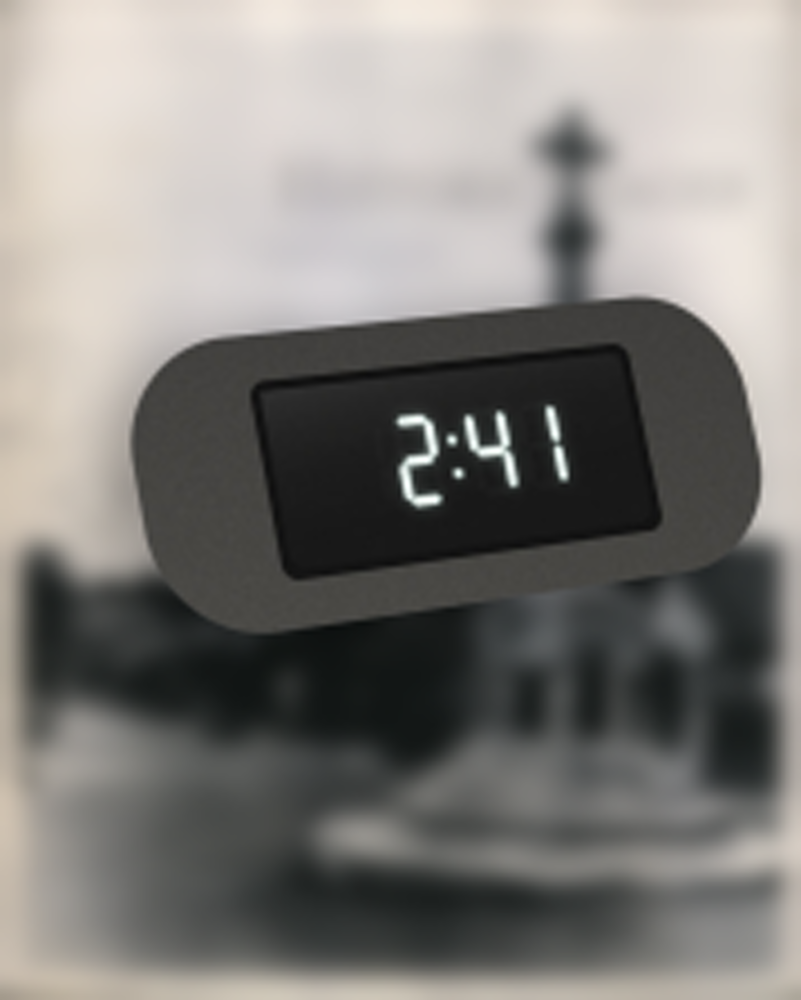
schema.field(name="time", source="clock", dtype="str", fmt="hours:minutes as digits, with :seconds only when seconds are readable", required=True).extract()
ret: 2:41
